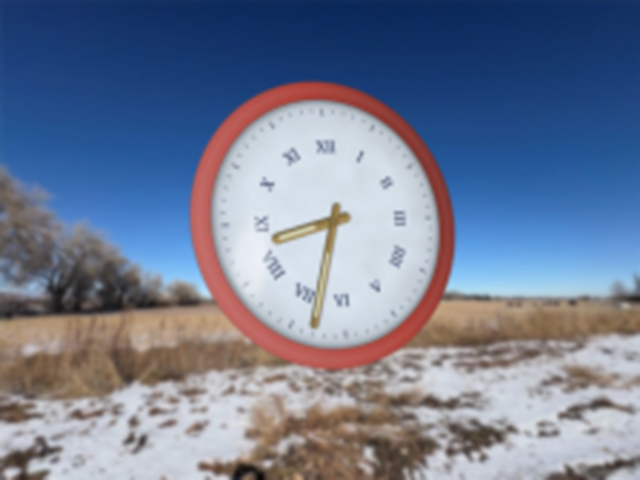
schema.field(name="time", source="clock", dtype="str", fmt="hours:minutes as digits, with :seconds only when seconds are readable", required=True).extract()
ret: 8:33
